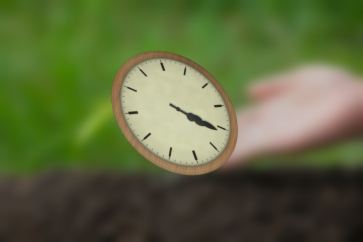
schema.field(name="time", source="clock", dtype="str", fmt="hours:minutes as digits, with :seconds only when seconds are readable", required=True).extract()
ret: 4:21
